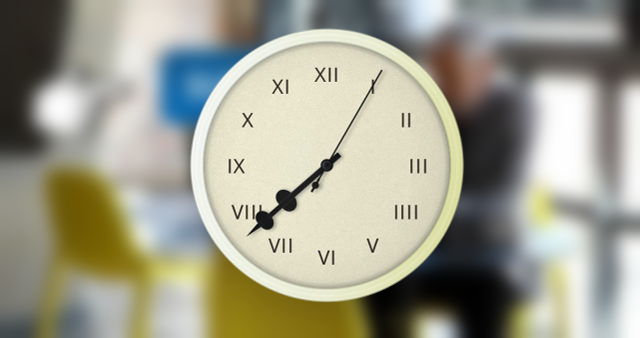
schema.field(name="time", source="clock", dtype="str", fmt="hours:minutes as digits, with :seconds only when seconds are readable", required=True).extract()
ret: 7:38:05
